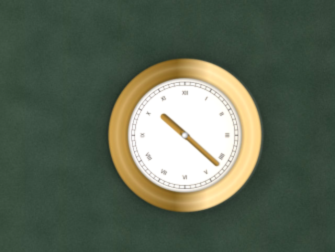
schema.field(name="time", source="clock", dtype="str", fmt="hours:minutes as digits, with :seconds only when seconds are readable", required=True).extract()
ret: 10:22
